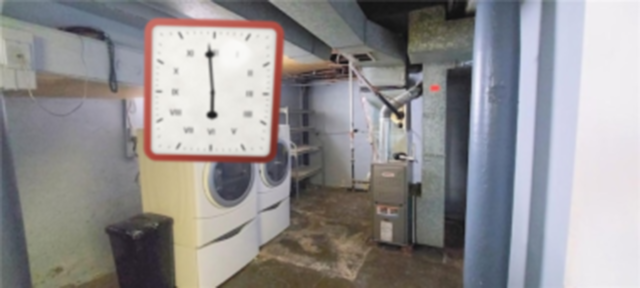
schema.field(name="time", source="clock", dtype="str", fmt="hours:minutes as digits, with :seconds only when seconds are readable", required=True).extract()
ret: 5:59
